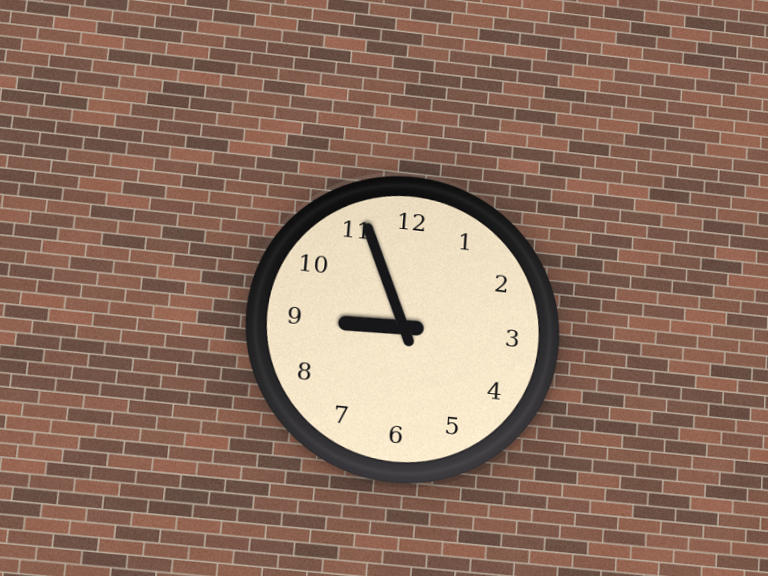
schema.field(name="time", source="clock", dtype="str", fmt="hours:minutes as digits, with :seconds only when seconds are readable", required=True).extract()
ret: 8:56
